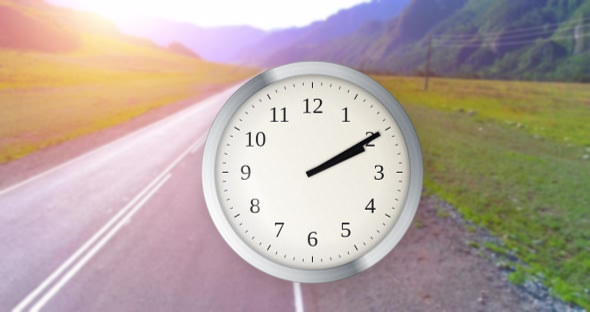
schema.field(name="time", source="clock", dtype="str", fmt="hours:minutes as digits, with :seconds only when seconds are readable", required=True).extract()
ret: 2:10
